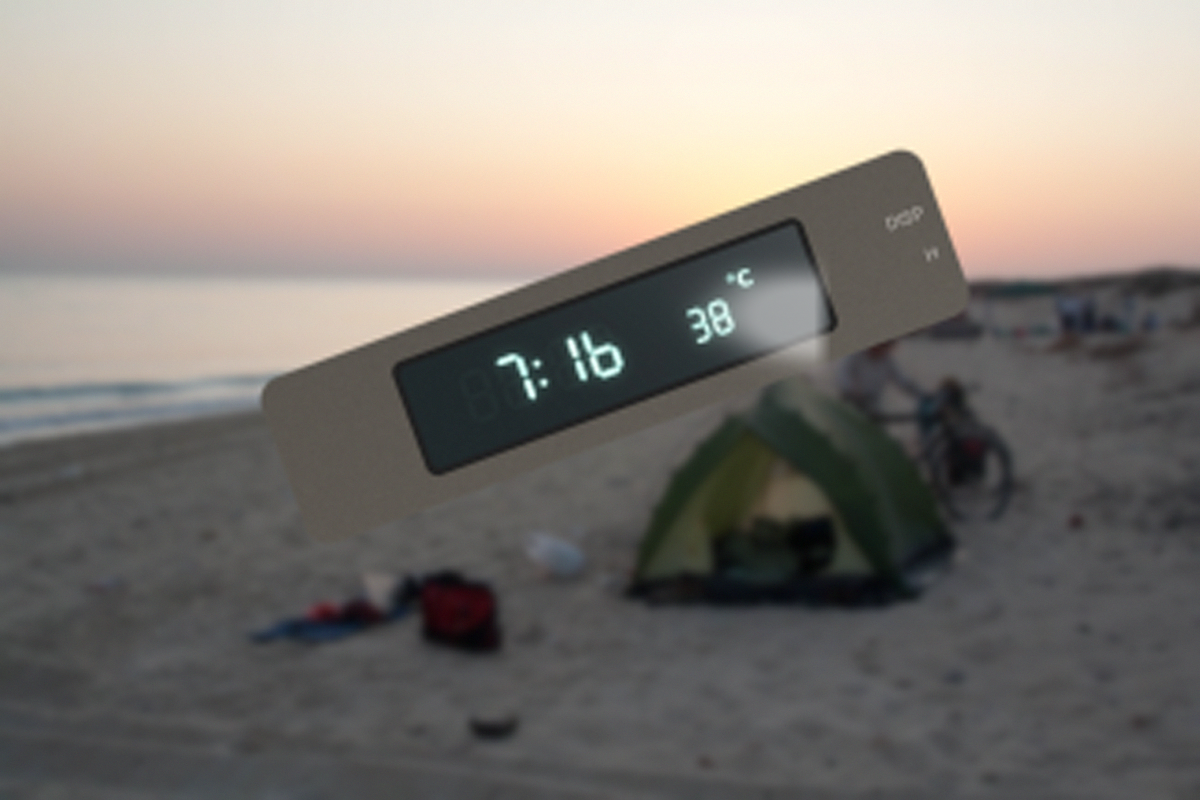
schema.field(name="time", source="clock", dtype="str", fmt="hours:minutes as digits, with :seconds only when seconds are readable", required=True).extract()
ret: 7:16
